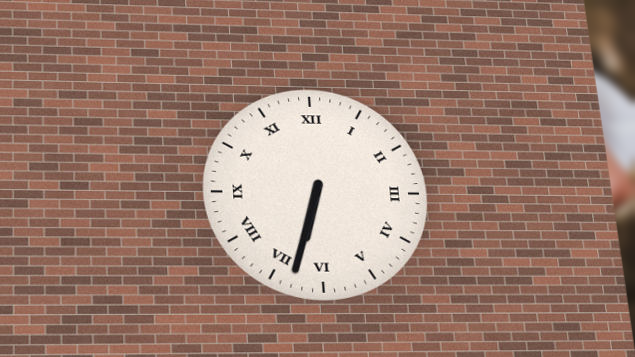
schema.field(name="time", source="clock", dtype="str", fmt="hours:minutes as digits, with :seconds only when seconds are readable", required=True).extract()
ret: 6:33
